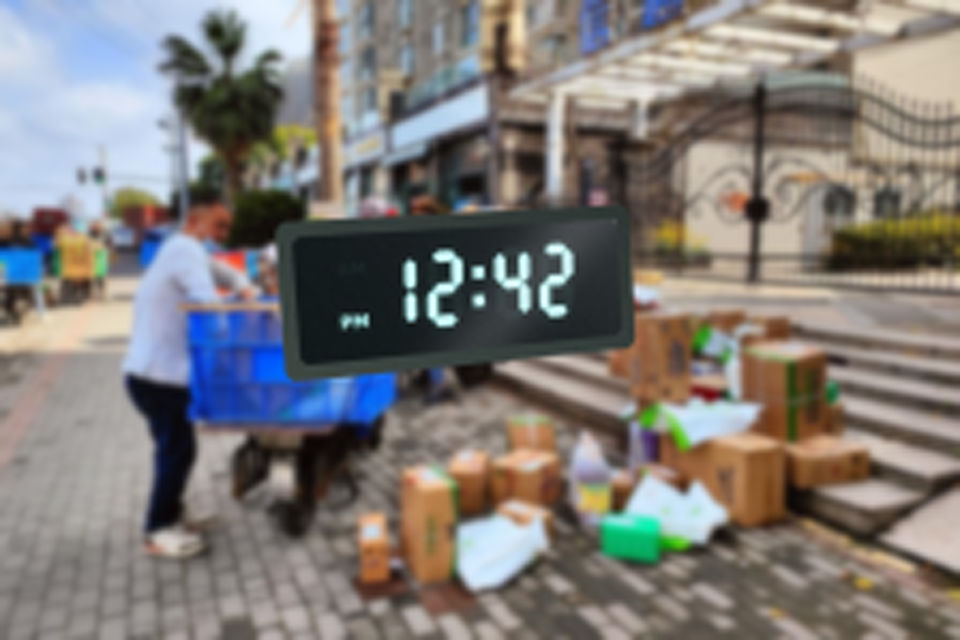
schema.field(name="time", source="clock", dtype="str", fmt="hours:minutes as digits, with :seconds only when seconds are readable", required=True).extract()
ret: 12:42
